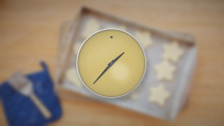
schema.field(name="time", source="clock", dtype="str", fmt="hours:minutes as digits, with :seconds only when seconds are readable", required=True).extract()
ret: 1:37
